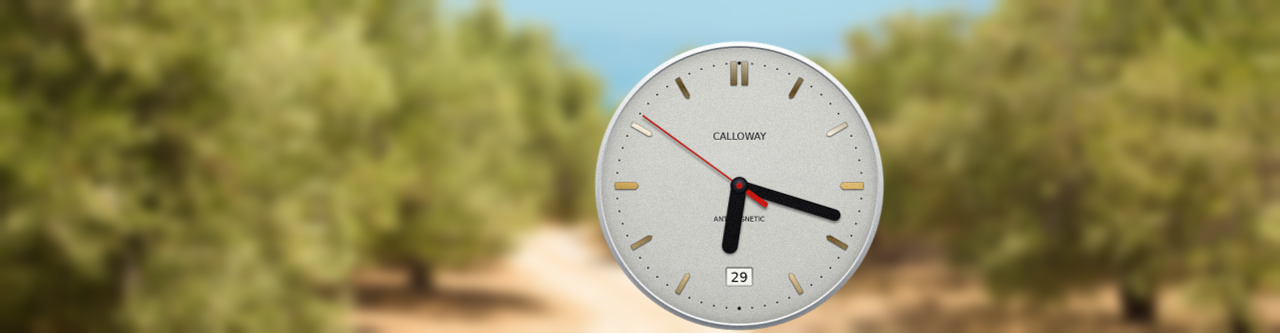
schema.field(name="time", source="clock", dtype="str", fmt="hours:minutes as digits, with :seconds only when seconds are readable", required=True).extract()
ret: 6:17:51
